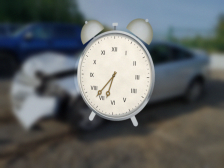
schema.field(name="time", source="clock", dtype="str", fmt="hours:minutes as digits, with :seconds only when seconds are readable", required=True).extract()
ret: 6:37
